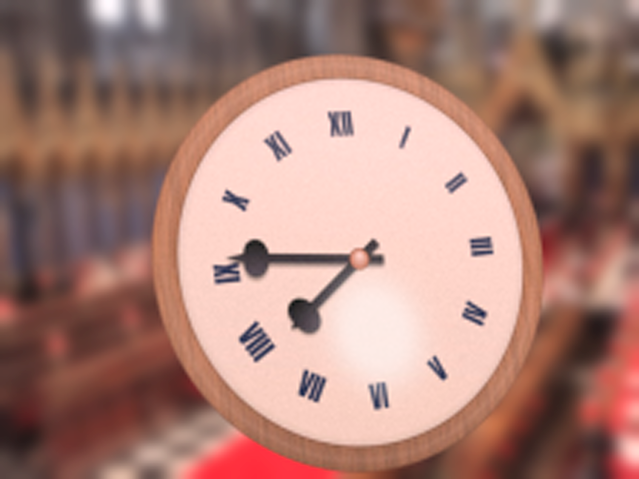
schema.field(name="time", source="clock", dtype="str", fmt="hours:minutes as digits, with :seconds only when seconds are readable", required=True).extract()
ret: 7:46
